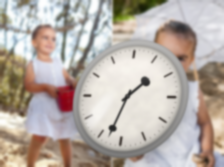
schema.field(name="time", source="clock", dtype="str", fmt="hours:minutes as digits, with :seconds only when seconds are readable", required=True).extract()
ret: 1:33
